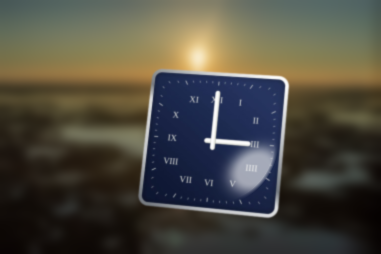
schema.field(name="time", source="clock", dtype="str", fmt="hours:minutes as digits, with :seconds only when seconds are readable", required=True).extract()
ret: 3:00
